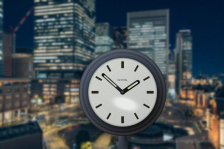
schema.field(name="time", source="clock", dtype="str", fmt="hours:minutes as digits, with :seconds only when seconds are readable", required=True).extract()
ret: 1:52
